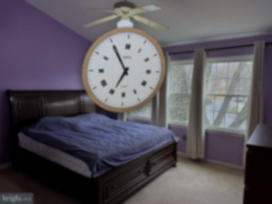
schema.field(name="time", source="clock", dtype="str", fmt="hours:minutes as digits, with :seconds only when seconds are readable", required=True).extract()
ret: 6:55
